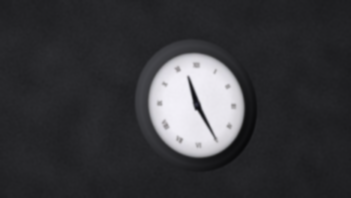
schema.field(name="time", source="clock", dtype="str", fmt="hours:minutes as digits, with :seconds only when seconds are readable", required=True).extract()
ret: 11:25
